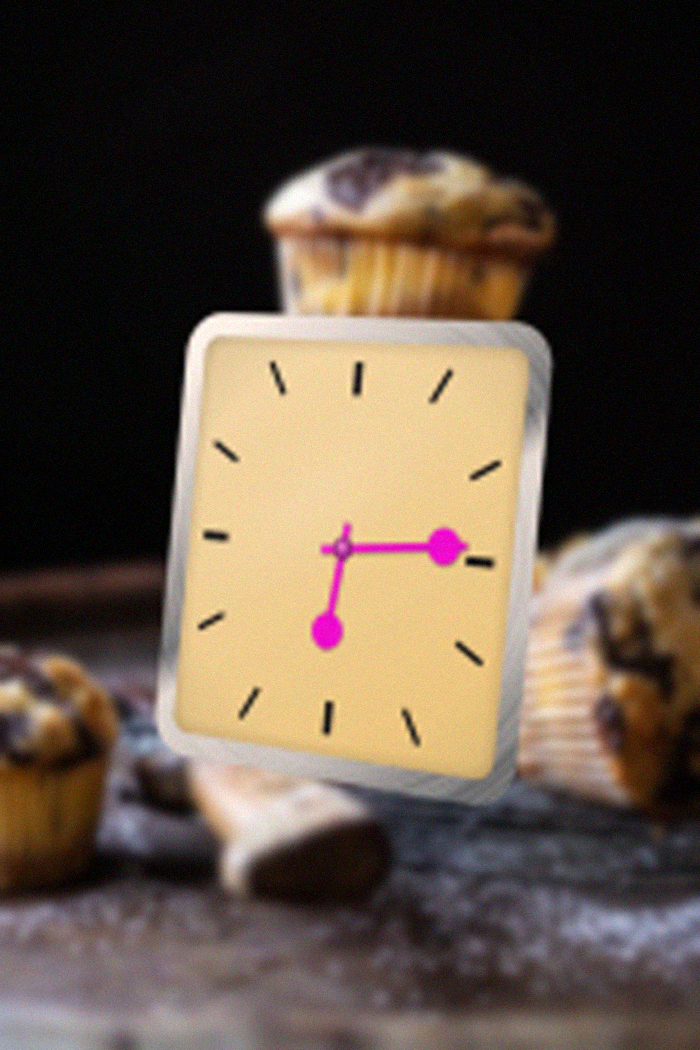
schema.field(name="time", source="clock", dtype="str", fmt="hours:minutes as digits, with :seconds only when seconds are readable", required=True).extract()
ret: 6:14
